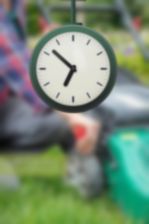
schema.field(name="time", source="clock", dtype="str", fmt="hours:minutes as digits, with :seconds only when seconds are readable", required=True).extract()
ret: 6:52
